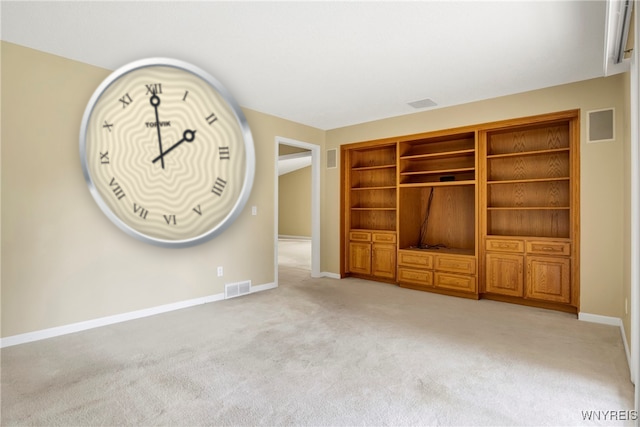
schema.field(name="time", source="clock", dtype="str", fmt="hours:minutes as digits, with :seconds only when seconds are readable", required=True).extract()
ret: 2:00
